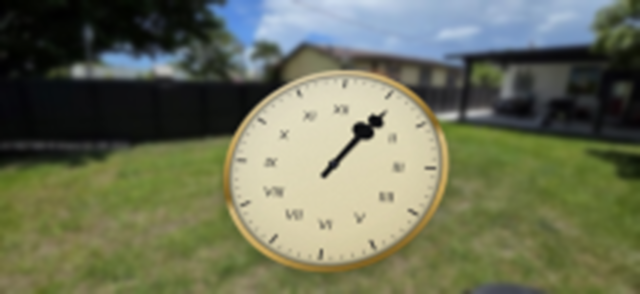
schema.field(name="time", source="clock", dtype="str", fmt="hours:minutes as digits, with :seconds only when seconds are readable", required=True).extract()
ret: 1:06
